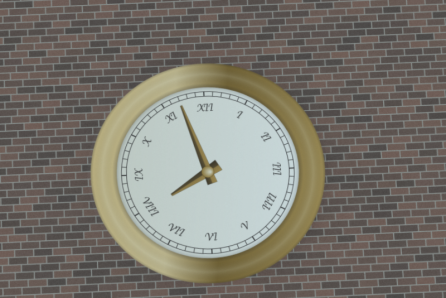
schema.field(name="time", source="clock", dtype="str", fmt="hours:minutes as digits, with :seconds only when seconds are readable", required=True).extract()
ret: 7:57
